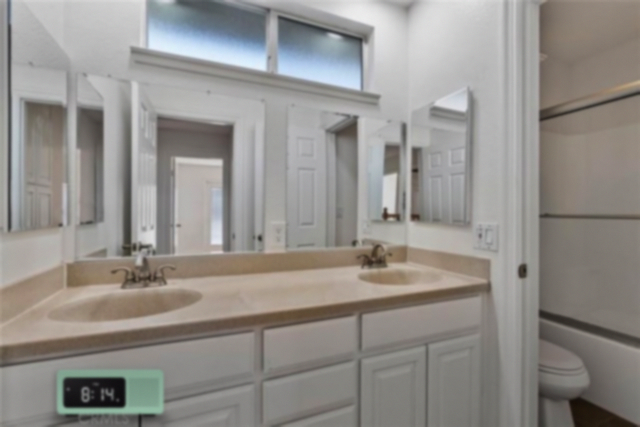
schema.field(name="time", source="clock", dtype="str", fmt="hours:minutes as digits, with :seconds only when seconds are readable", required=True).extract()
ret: 8:14
